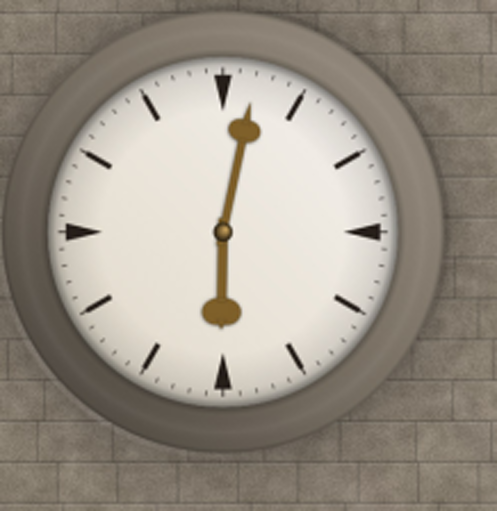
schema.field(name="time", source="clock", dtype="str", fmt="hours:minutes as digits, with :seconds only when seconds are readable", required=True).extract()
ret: 6:02
